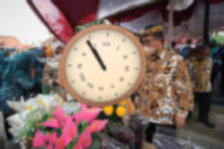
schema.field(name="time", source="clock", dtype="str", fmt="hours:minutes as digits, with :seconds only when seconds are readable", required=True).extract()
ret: 10:54
